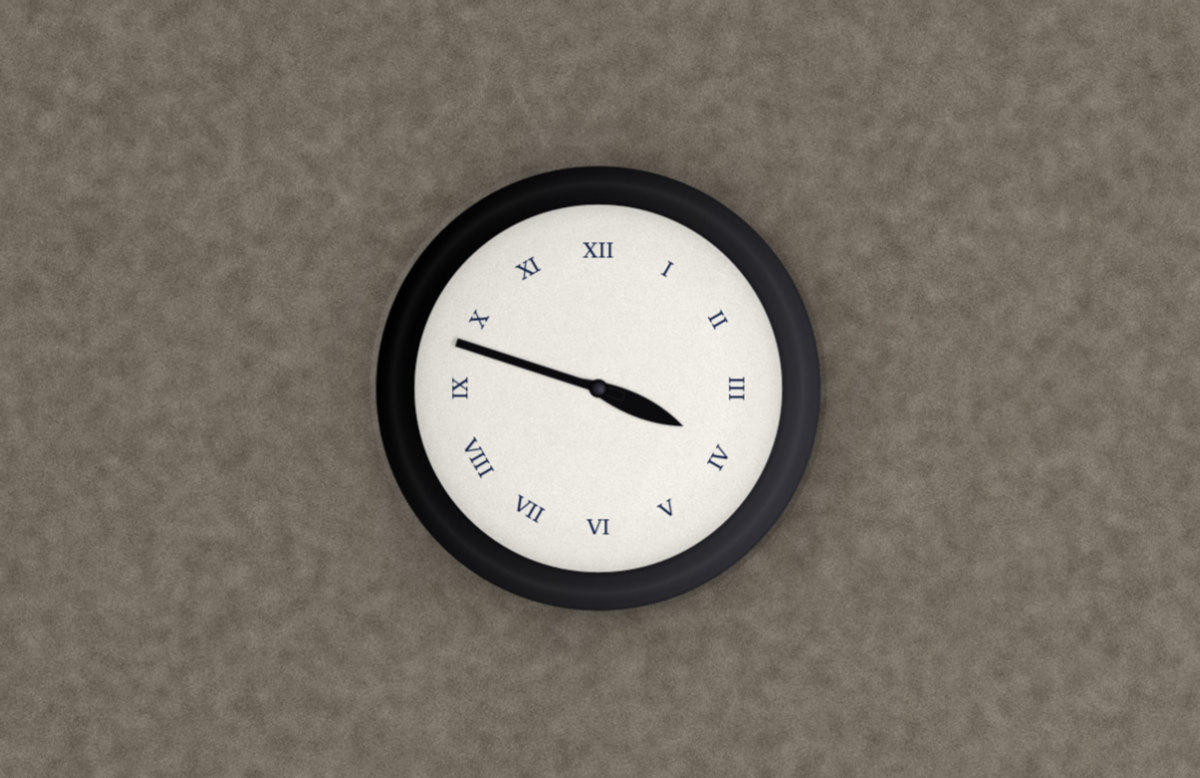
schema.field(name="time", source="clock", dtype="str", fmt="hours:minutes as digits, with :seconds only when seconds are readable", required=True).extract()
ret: 3:48
